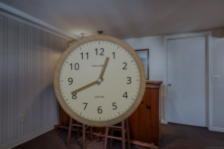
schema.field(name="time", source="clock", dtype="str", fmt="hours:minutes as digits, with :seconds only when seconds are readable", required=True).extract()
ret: 12:41
